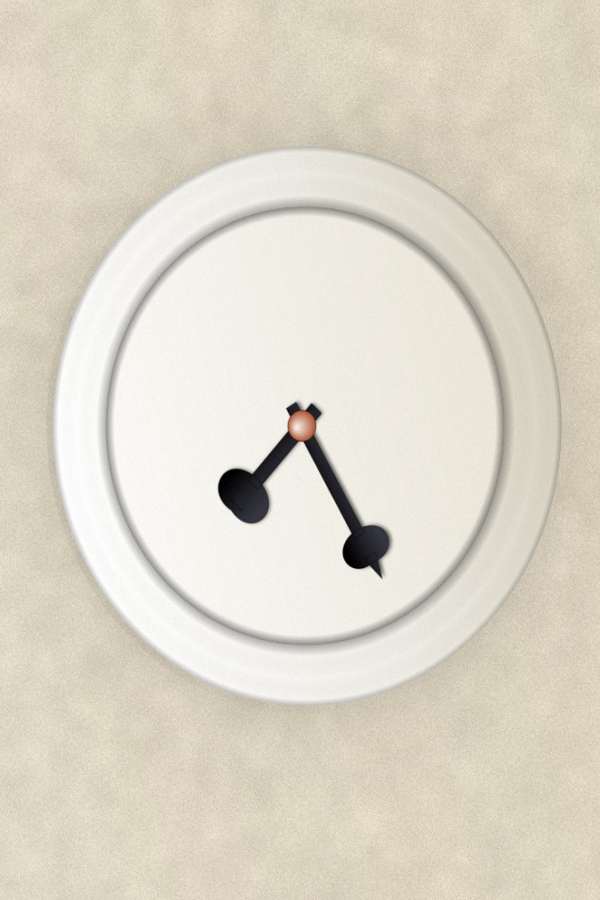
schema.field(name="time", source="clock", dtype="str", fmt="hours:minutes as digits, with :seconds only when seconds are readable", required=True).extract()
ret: 7:25
